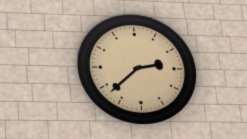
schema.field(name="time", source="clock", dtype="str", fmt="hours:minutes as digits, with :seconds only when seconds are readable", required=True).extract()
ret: 2:38
